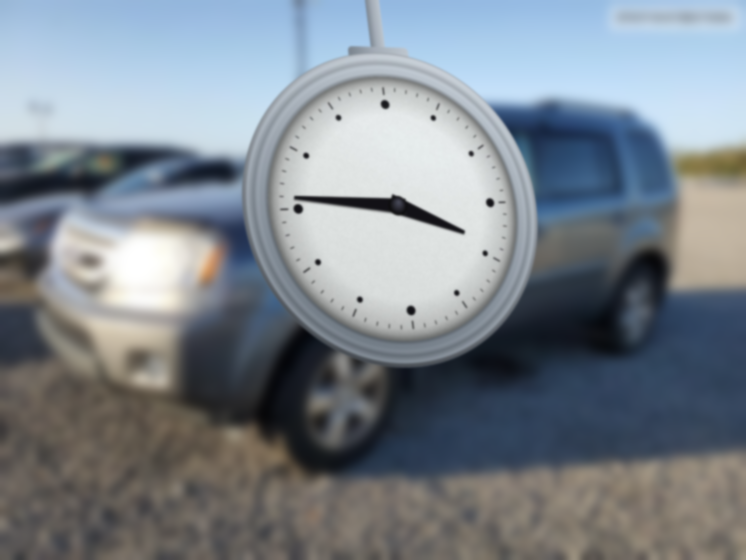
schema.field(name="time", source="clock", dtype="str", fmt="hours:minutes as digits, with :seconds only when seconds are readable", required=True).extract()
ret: 3:46
